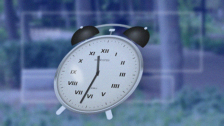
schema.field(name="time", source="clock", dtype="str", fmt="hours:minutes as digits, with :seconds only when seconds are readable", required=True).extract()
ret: 11:32
